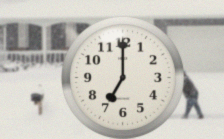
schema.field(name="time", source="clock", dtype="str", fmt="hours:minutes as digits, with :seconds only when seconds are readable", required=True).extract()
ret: 7:00
